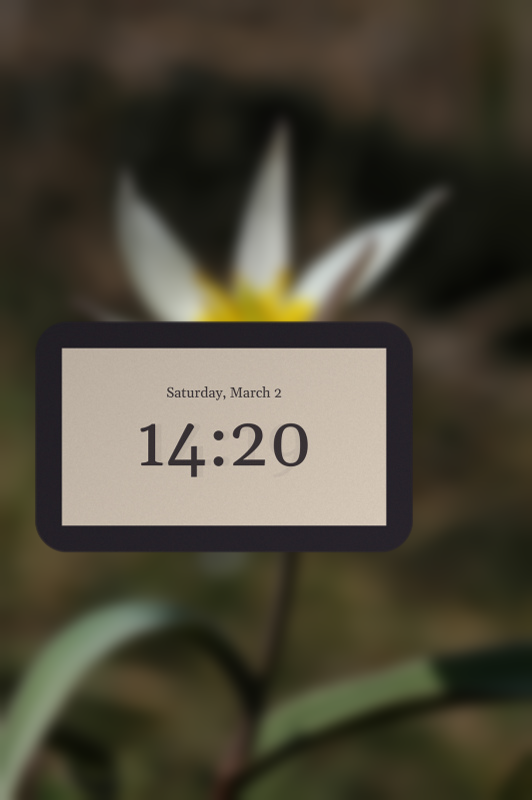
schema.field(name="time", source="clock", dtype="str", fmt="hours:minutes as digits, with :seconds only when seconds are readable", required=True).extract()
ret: 14:20
